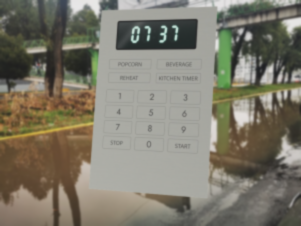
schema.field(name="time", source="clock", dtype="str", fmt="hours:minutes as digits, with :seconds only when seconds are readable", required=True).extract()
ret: 7:37
